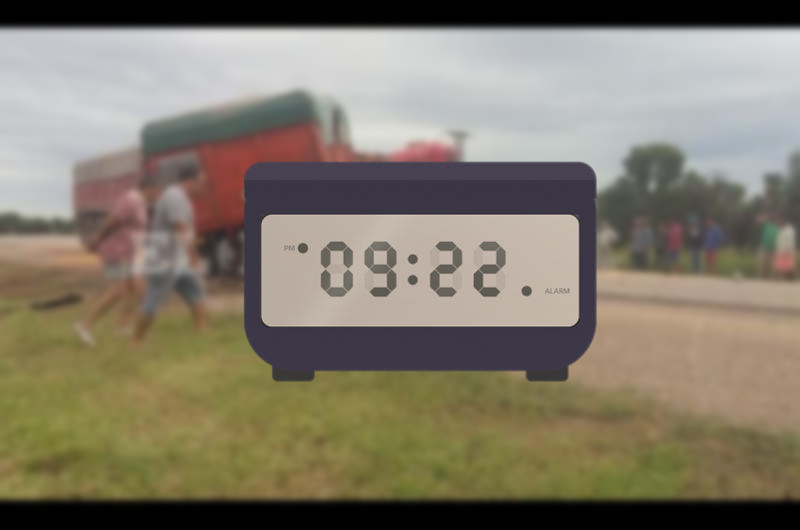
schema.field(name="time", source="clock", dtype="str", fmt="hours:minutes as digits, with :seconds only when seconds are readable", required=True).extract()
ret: 9:22
